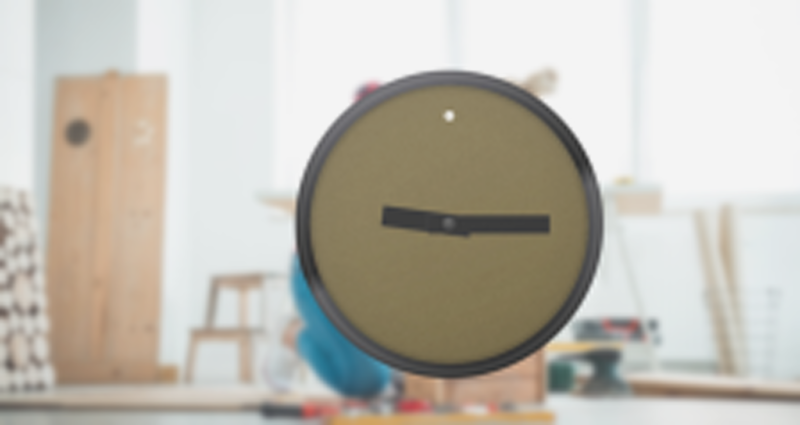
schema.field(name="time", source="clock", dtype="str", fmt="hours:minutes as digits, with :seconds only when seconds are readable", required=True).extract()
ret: 9:15
